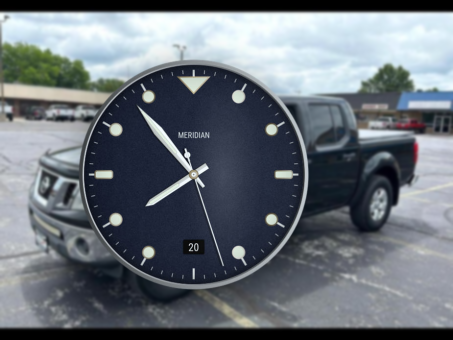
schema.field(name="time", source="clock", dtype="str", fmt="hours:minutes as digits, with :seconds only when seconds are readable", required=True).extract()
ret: 7:53:27
